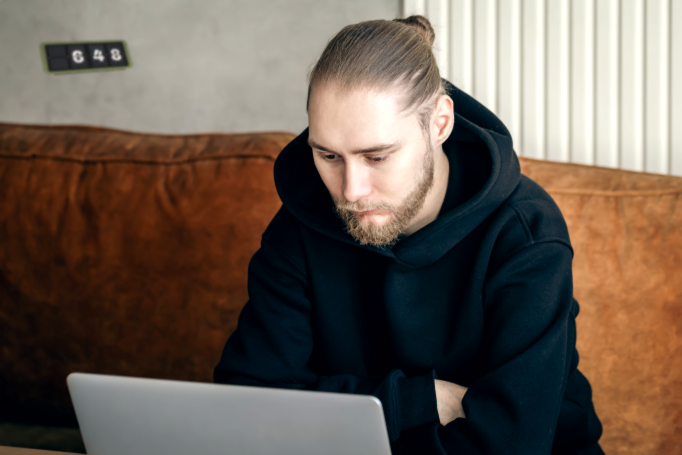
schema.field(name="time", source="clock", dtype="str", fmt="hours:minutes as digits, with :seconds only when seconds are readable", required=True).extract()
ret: 6:48
